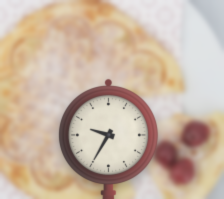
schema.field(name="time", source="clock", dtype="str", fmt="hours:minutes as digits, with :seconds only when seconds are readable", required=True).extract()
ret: 9:35
